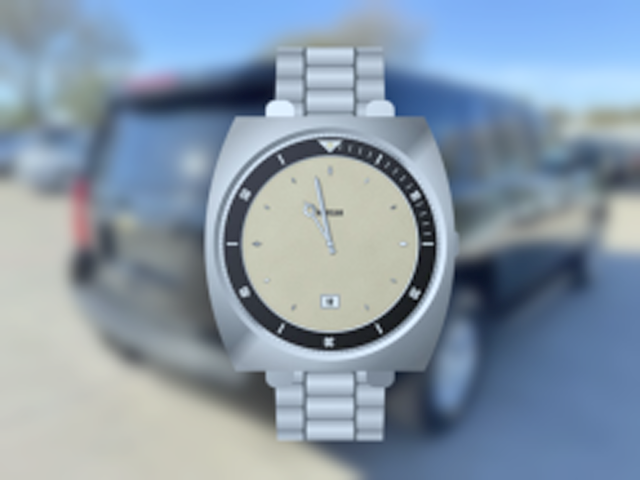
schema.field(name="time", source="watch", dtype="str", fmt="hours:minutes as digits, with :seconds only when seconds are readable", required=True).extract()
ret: 10:58
